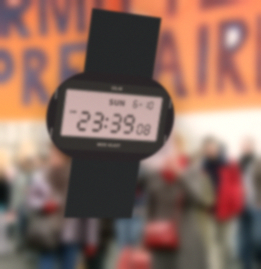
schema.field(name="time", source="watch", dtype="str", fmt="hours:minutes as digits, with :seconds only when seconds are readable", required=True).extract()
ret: 23:39
